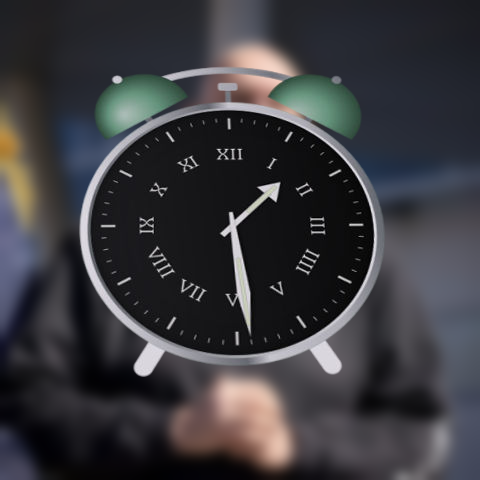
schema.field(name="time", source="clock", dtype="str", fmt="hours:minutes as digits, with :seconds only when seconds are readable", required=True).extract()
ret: 1:29
